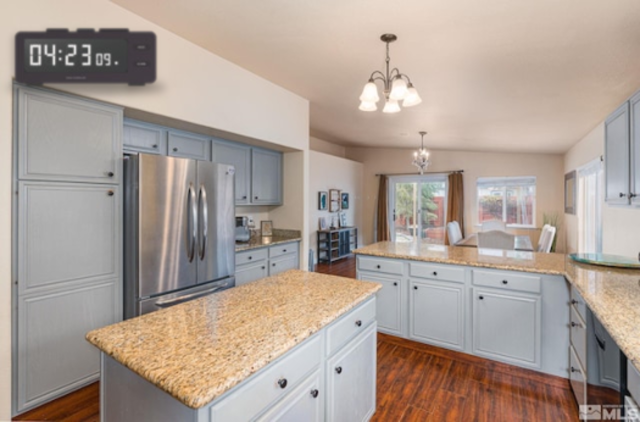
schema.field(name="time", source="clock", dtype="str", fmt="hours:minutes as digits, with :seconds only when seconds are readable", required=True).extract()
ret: 4:23:09
